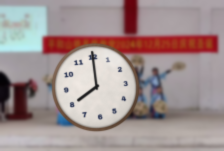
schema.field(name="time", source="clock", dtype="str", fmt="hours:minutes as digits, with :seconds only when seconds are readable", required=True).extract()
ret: 8:00
